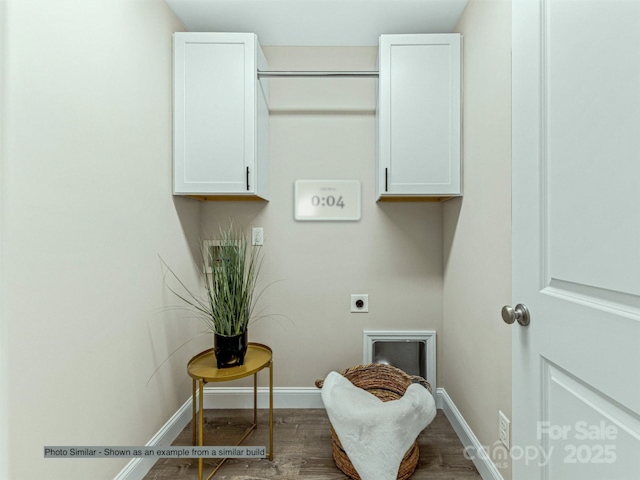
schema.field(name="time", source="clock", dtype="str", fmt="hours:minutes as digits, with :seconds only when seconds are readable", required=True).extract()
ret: 0:04
